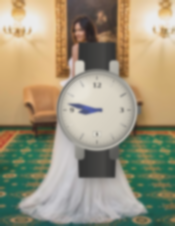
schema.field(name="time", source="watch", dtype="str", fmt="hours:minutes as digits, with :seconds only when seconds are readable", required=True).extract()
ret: 8:47
